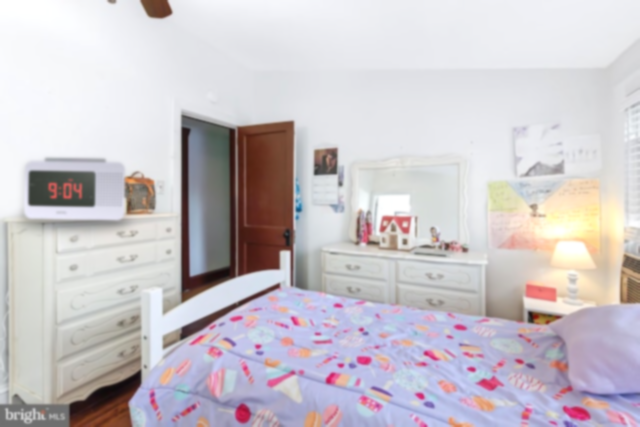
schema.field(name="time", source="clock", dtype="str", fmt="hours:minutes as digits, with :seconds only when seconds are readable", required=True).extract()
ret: 9:04
